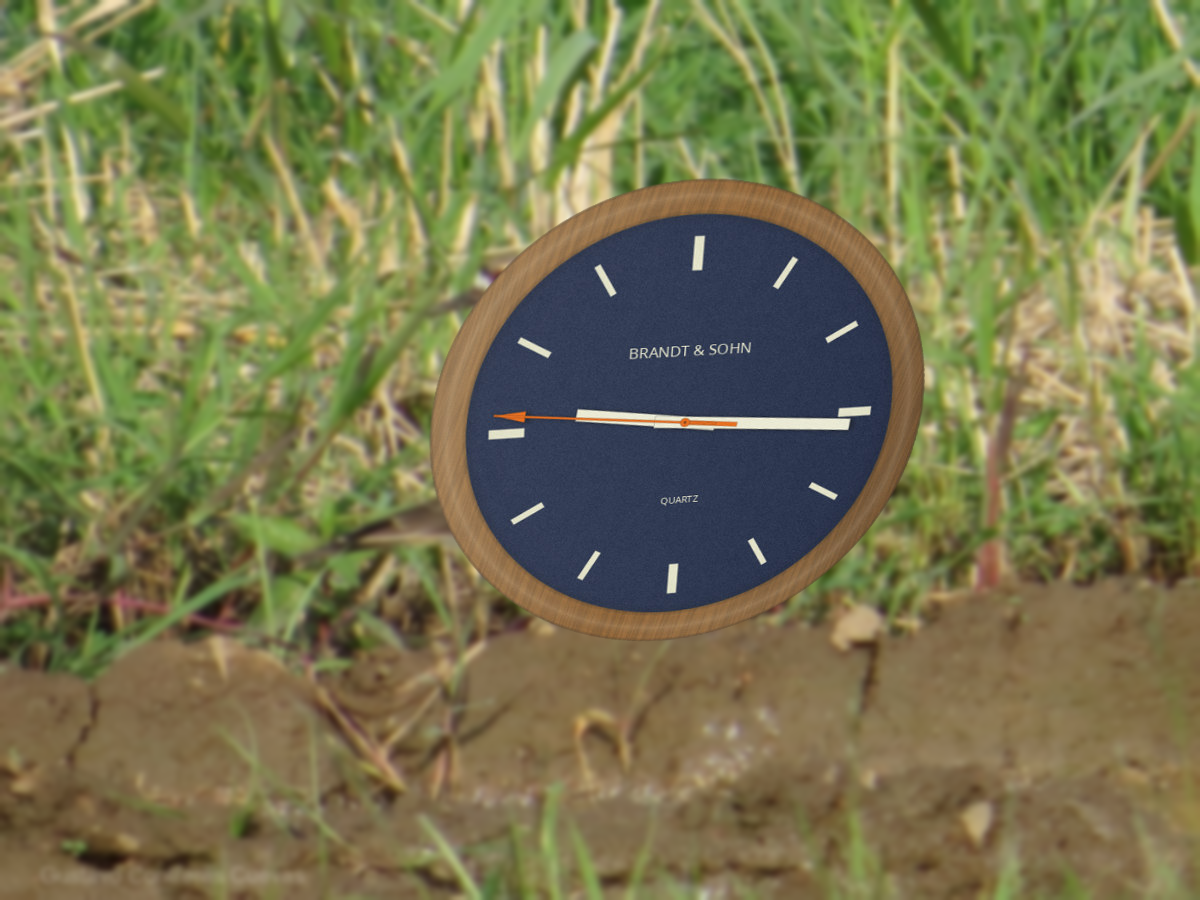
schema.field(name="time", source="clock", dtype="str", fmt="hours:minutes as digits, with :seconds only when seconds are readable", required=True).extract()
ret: 9:15:46
